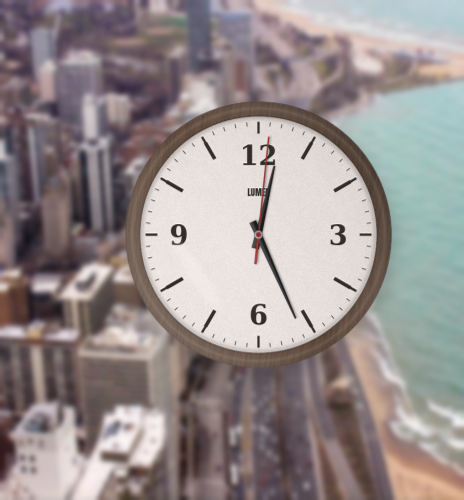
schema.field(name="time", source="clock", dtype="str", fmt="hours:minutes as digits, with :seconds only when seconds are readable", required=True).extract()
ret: 12:26:01
